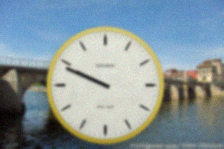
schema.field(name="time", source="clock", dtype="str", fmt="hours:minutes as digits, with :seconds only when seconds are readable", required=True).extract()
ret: 9:49
